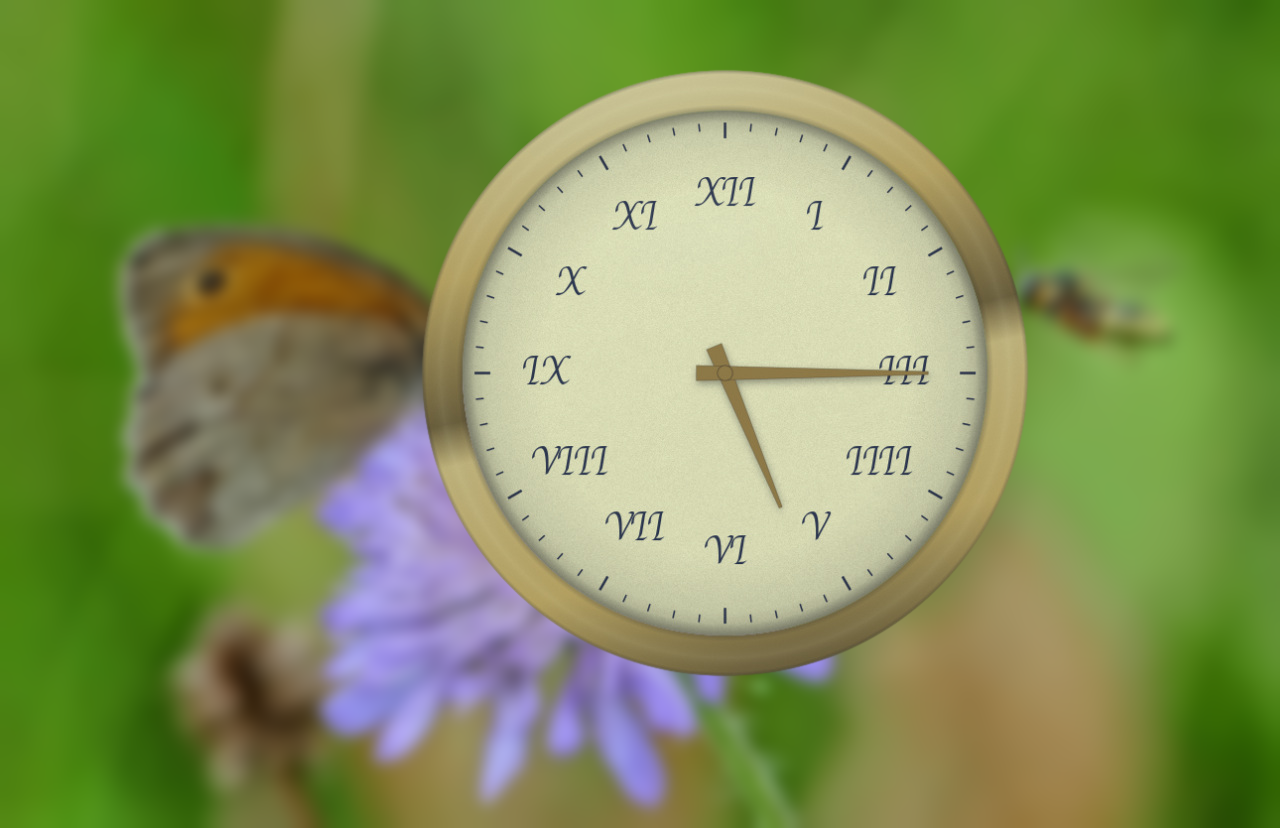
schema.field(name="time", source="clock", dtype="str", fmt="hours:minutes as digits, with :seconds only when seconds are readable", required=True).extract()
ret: 5:15
